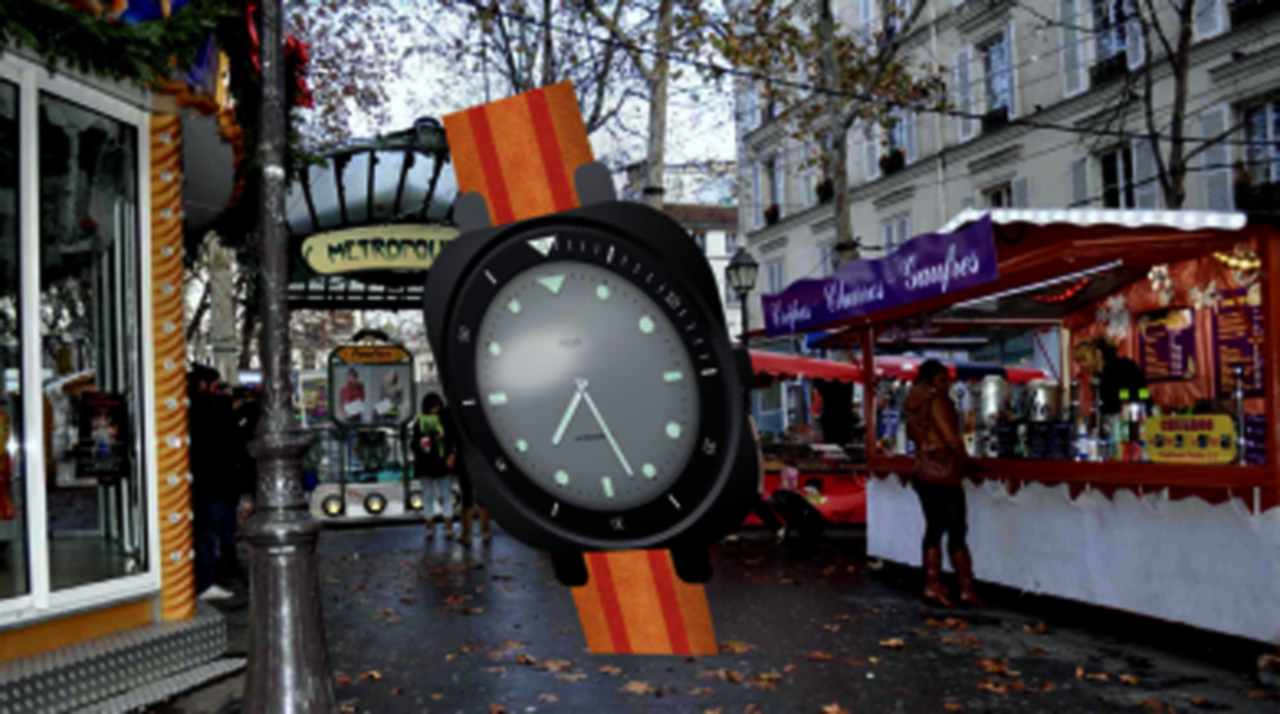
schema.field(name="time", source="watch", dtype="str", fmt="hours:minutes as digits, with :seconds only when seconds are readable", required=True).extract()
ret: 7:27
